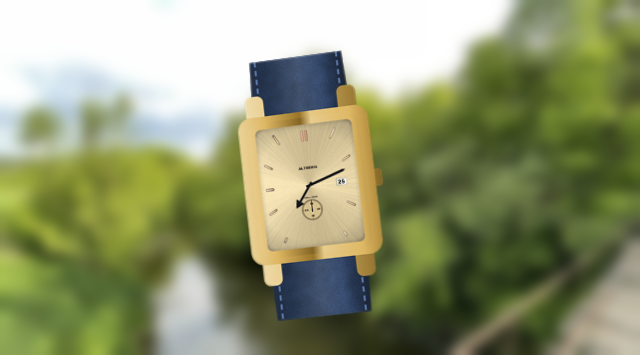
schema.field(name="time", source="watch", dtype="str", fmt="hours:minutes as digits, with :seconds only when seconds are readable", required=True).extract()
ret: 7:12
